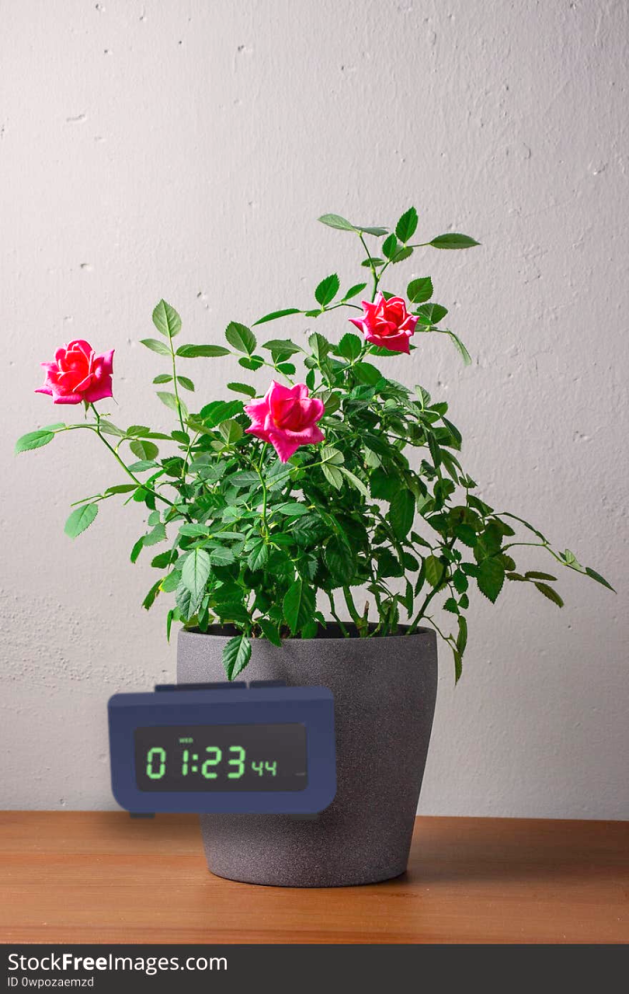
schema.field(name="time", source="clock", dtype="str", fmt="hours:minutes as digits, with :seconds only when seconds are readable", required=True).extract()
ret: 1:23:44
